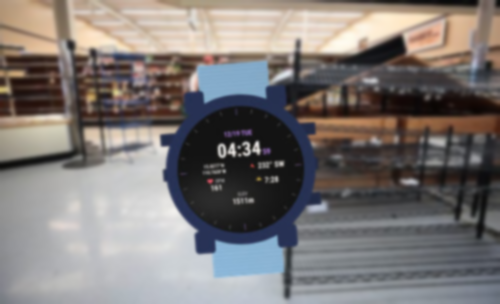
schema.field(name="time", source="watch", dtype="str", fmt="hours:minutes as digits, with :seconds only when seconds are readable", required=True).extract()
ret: 4:34
